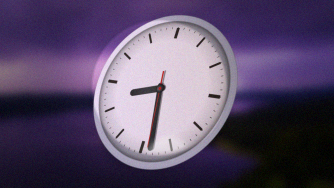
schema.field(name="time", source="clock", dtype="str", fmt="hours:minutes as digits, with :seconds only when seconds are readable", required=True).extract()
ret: 8:28:29
